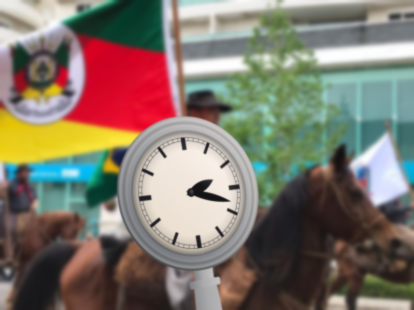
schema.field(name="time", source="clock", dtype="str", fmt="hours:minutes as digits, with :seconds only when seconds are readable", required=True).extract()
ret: 2:18
